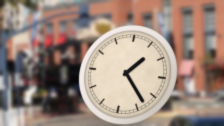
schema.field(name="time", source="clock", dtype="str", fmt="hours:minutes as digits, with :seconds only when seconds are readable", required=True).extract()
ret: 1:23
